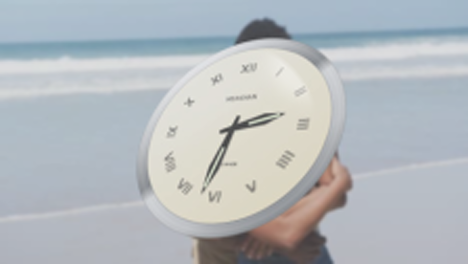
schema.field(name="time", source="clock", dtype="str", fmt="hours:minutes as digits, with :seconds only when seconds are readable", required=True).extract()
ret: 2:32
